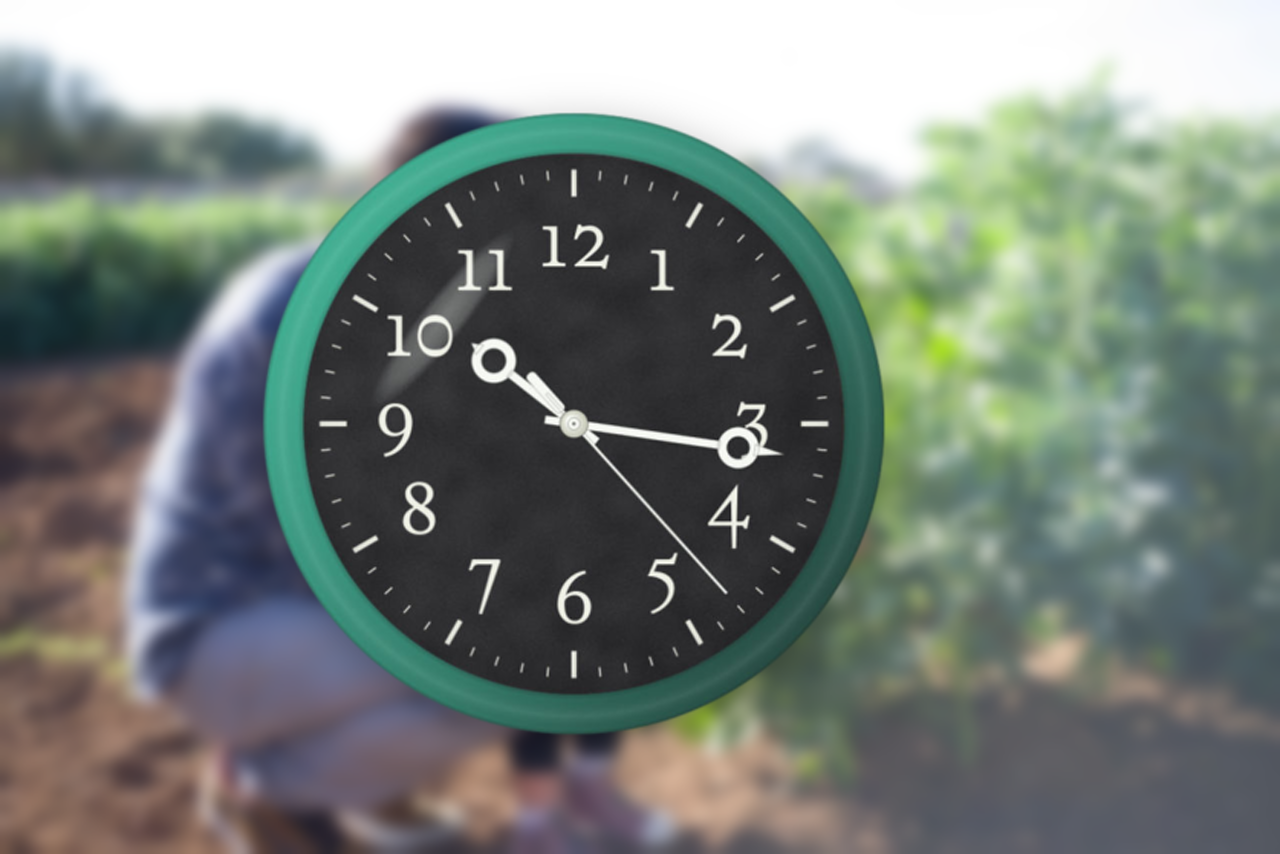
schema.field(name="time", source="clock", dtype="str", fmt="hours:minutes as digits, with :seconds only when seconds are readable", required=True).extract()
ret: 10:16:23
